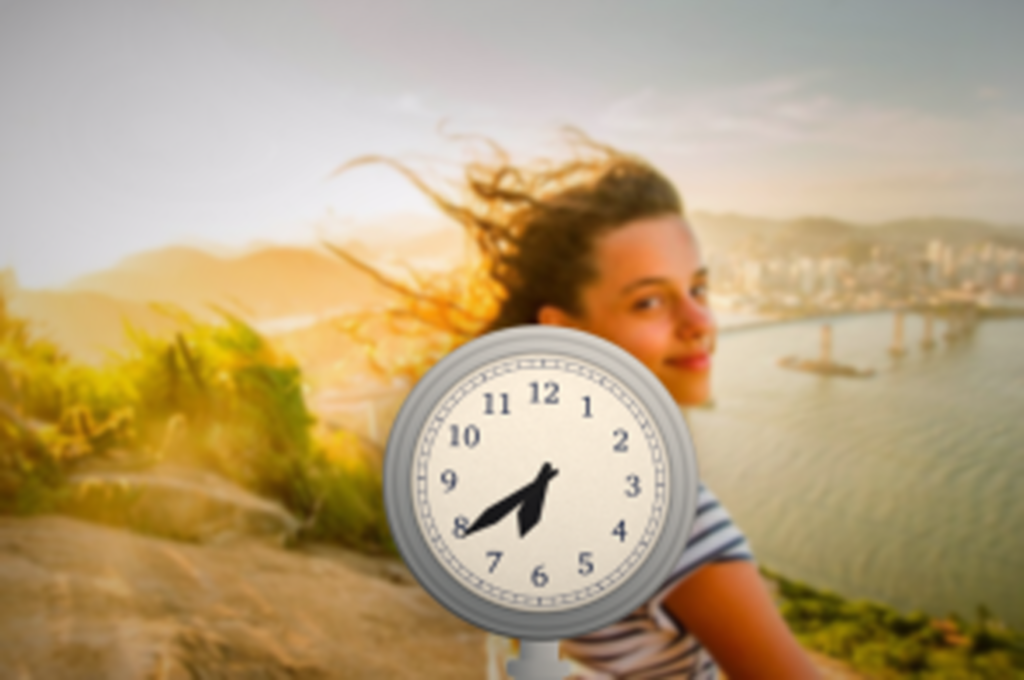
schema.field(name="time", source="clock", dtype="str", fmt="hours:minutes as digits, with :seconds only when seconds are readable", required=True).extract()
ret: 6:39
